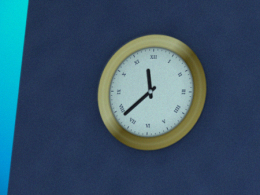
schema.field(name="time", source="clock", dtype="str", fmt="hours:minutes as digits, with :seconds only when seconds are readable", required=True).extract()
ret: 11:38
